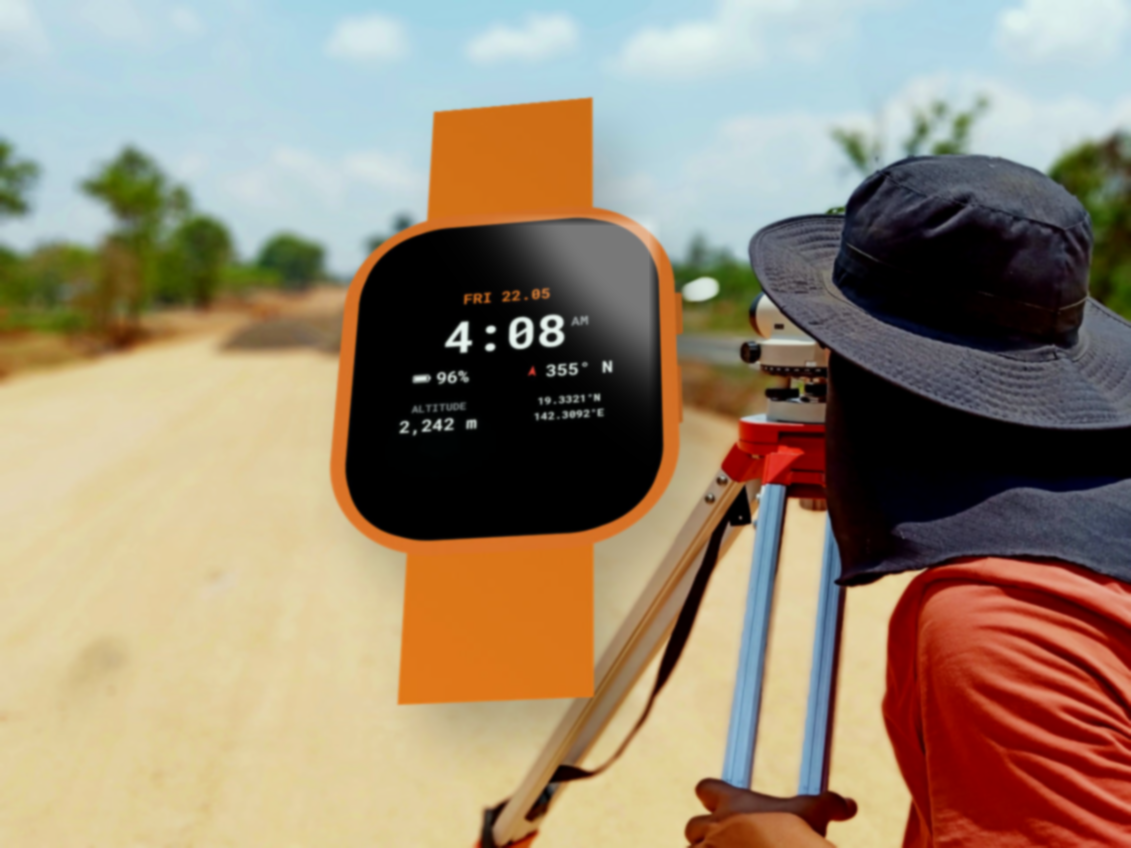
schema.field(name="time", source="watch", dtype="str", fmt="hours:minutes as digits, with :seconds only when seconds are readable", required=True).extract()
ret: 4:08
